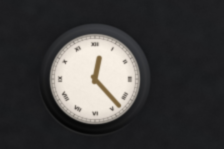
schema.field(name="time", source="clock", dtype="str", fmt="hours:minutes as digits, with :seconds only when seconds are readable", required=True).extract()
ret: 12:23
